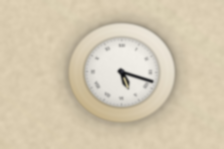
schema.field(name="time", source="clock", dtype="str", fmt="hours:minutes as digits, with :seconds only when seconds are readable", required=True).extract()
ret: 5:18
